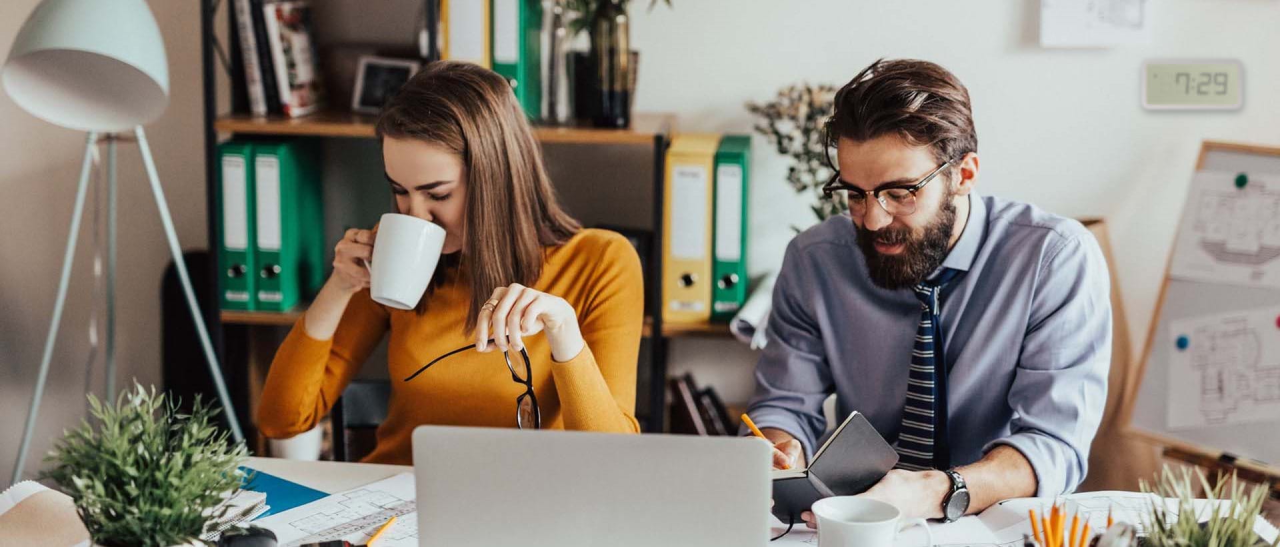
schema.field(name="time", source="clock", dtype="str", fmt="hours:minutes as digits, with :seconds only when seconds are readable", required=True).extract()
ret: 7:29
